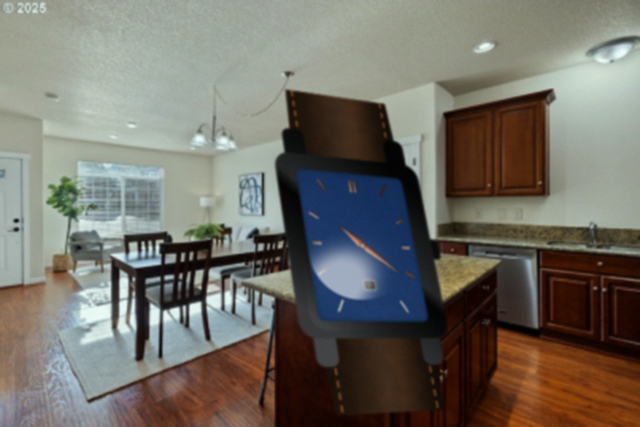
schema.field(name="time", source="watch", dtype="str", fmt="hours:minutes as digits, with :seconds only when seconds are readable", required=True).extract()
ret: 10:21
